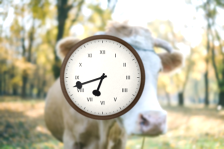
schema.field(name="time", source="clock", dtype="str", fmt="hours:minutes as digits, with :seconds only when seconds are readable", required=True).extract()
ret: 6:42
